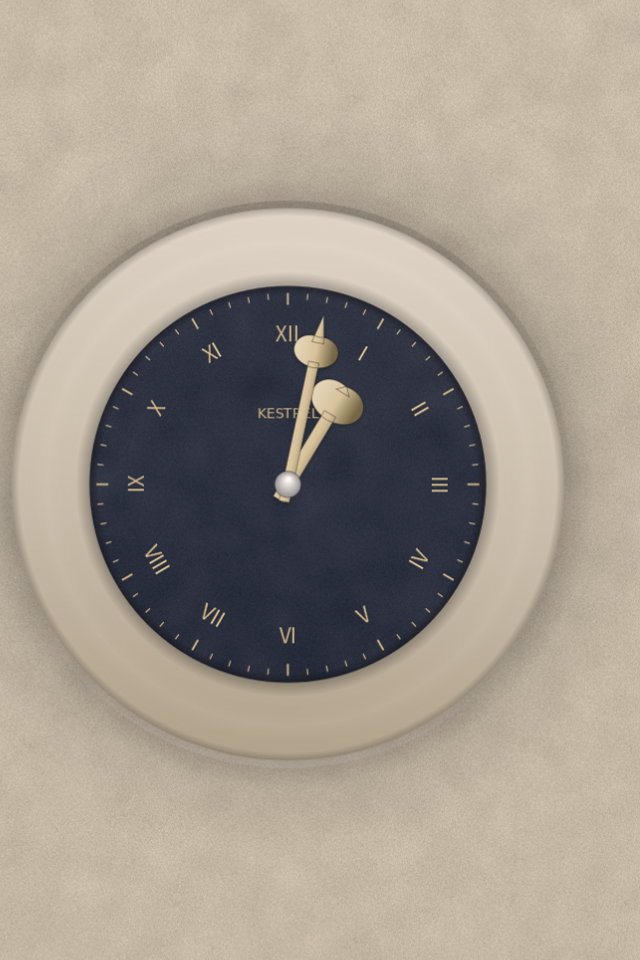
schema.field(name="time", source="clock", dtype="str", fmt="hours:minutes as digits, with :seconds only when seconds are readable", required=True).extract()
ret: 1:02
